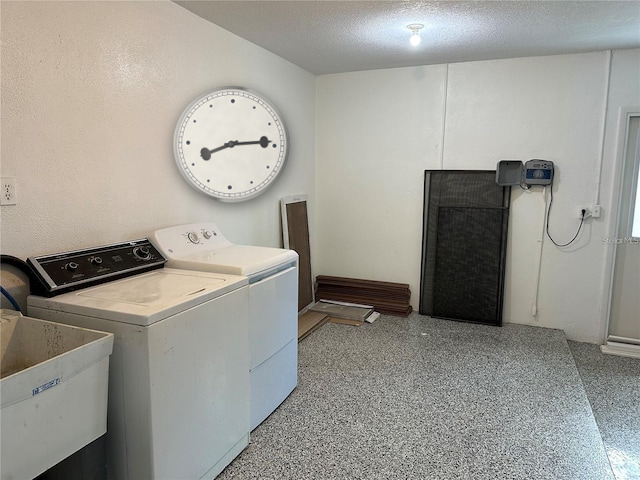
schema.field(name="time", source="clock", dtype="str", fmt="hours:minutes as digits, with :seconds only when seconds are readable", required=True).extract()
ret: 8:14
